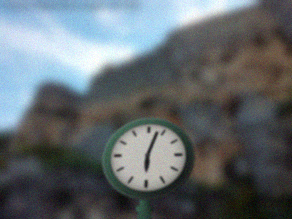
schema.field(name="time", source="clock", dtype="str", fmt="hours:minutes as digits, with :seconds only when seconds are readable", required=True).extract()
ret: 6:03
